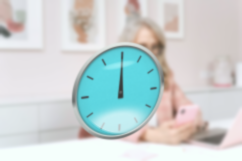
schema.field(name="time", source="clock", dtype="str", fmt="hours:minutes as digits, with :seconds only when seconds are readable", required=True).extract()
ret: 12:00
